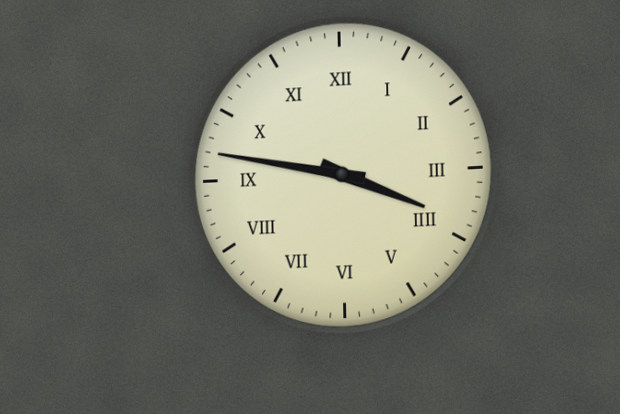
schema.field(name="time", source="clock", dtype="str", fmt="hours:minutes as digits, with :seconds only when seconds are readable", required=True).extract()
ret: 3:47
